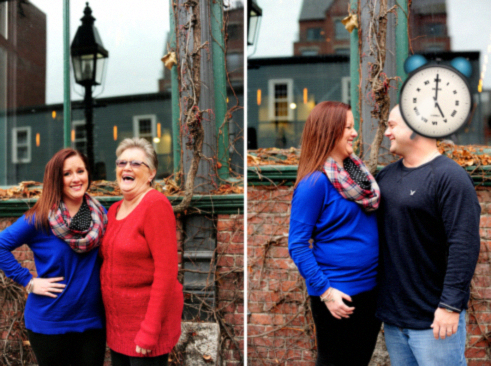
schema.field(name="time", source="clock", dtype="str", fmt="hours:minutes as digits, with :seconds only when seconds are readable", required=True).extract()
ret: 5:00
